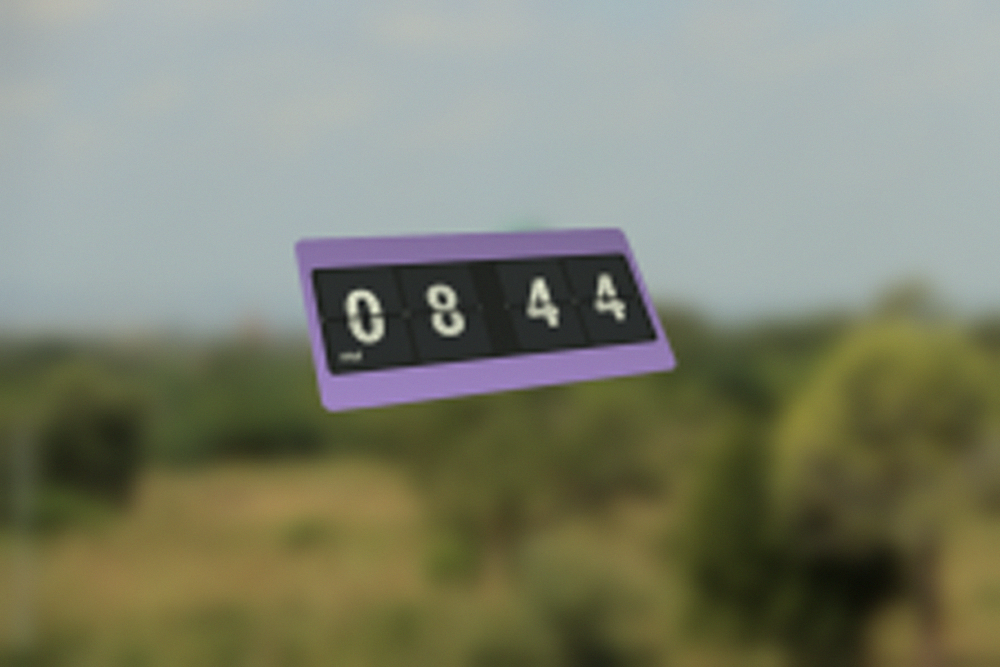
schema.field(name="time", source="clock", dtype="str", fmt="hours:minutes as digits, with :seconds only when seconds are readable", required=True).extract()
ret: 8:44
